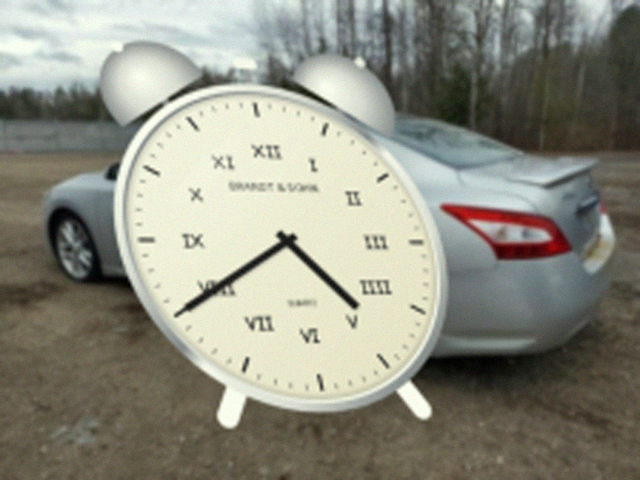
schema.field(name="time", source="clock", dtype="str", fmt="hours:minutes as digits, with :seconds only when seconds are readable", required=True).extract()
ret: 4:40
